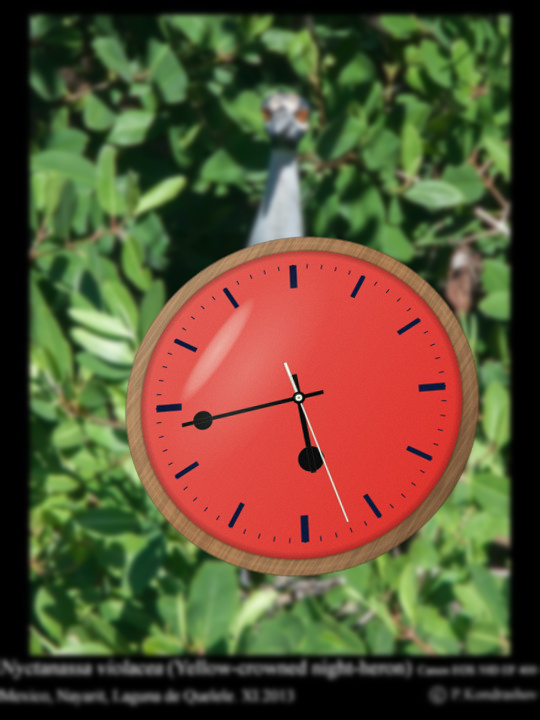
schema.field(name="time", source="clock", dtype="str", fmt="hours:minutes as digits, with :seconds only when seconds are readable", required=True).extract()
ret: 5:43:27
